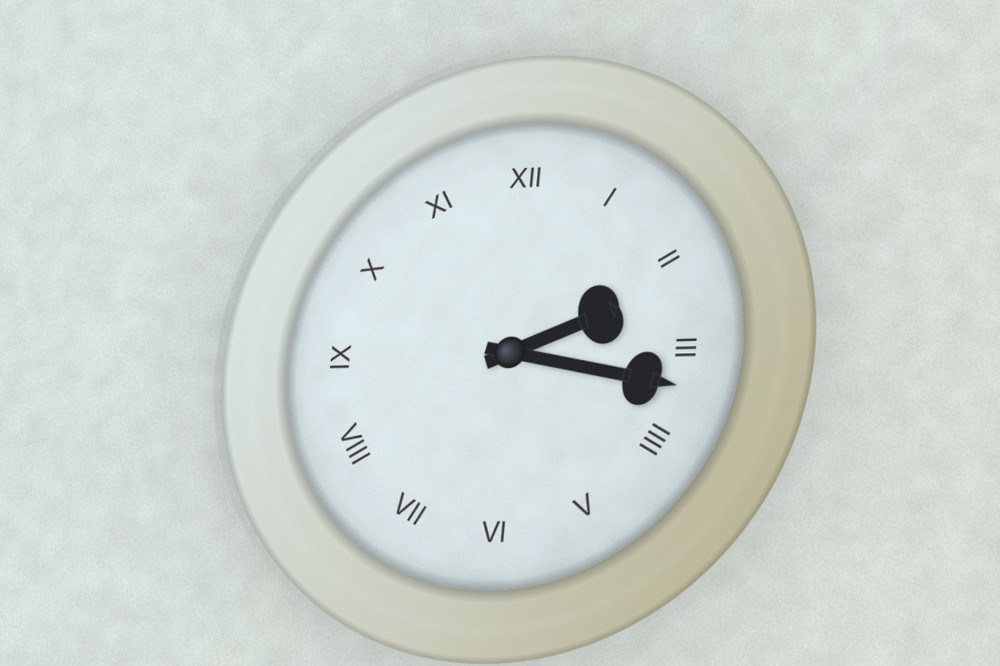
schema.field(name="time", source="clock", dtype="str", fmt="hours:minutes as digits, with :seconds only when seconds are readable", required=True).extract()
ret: 2:17
